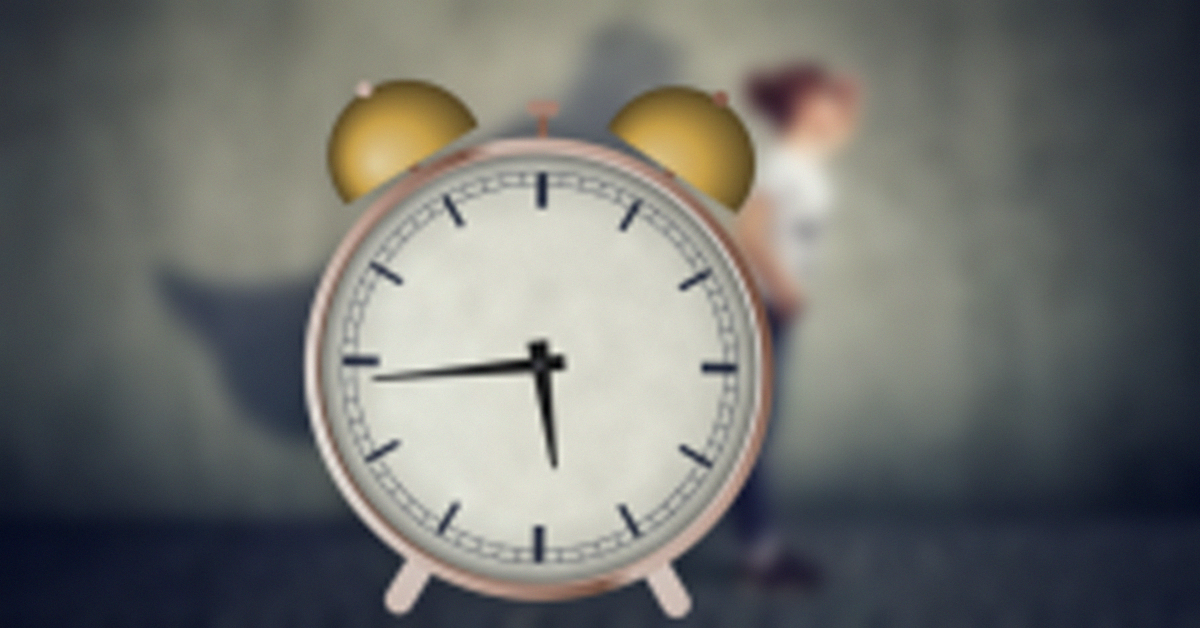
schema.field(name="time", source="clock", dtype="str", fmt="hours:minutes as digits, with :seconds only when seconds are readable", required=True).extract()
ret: 5:44
